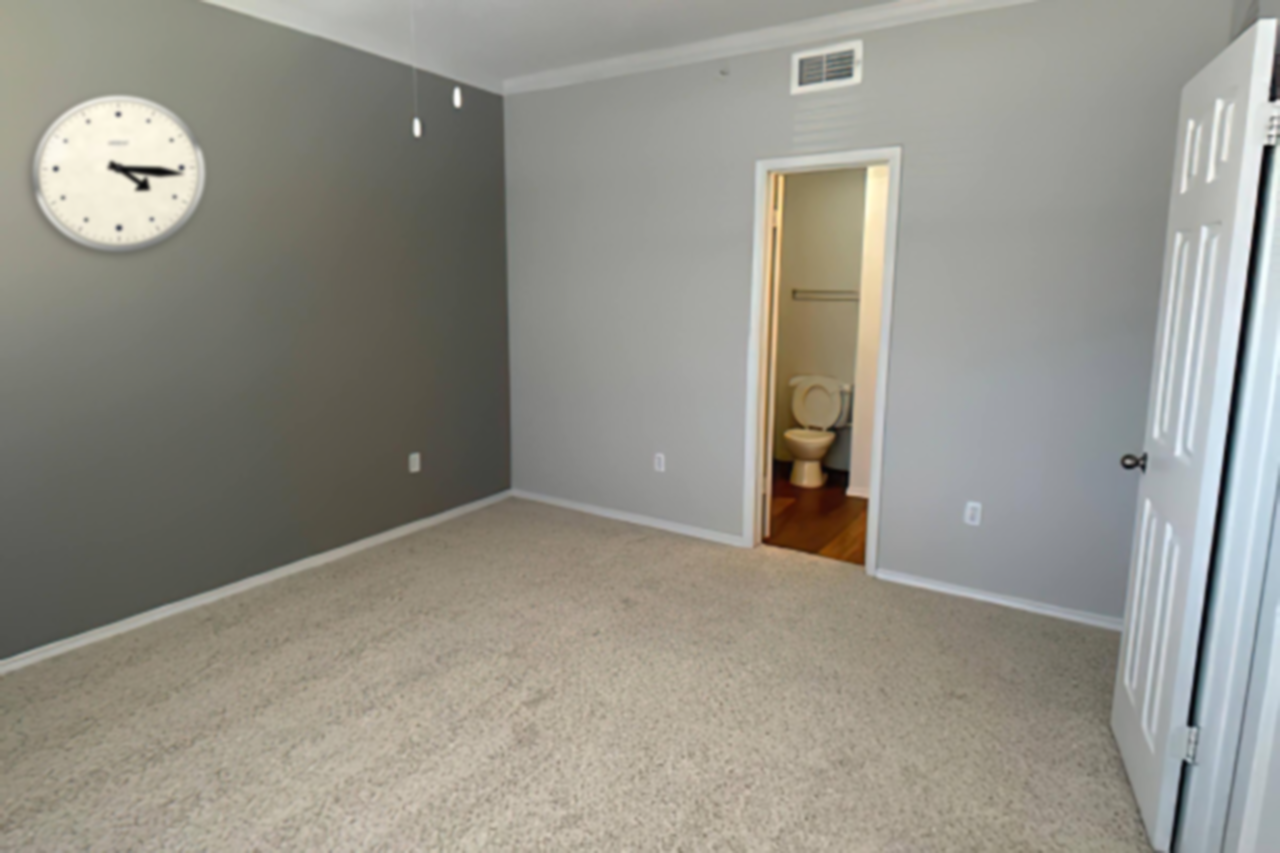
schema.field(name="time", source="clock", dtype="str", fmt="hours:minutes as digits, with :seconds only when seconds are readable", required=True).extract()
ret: 4:16
